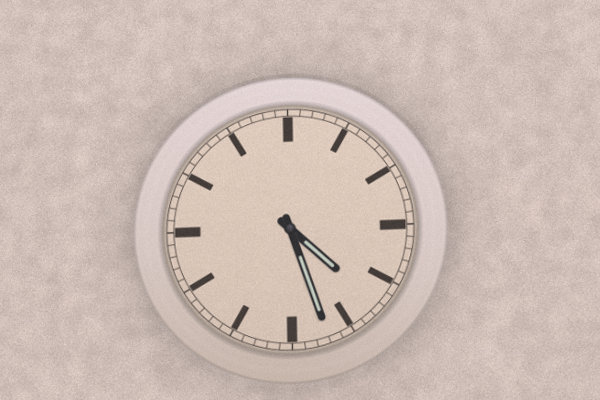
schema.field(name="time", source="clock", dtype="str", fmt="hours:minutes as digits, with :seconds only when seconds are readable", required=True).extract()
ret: 4:27
